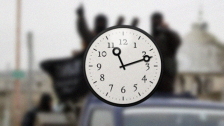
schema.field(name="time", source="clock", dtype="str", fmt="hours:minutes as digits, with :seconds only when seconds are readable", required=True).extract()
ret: 11:12
